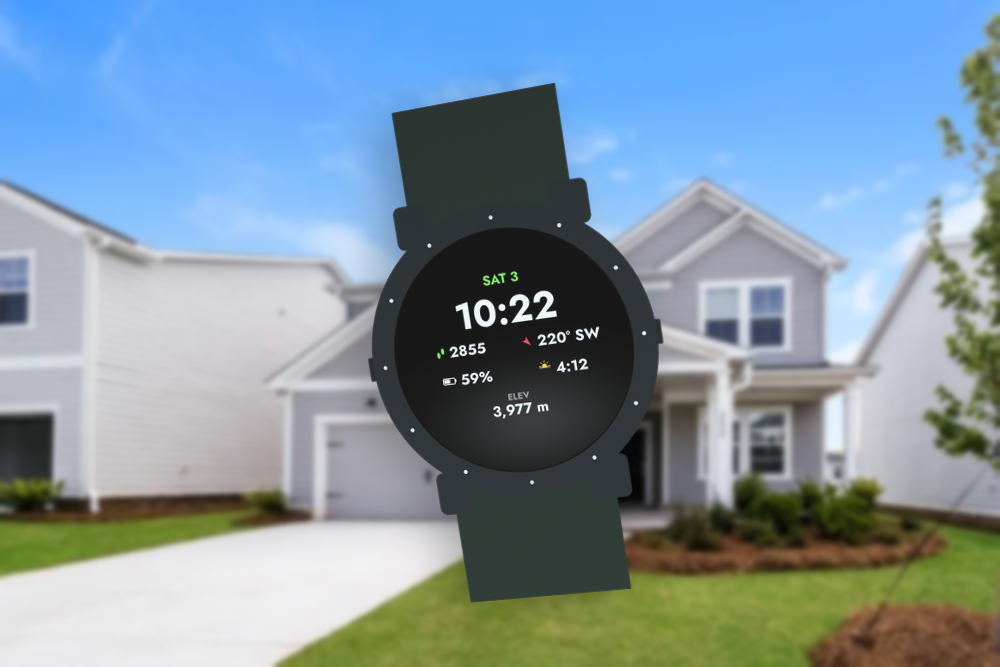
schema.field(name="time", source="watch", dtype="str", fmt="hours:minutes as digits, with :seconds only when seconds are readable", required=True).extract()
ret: 10:22
